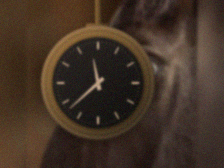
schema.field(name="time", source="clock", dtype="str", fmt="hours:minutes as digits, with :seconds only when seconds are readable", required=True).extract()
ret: 11:38
